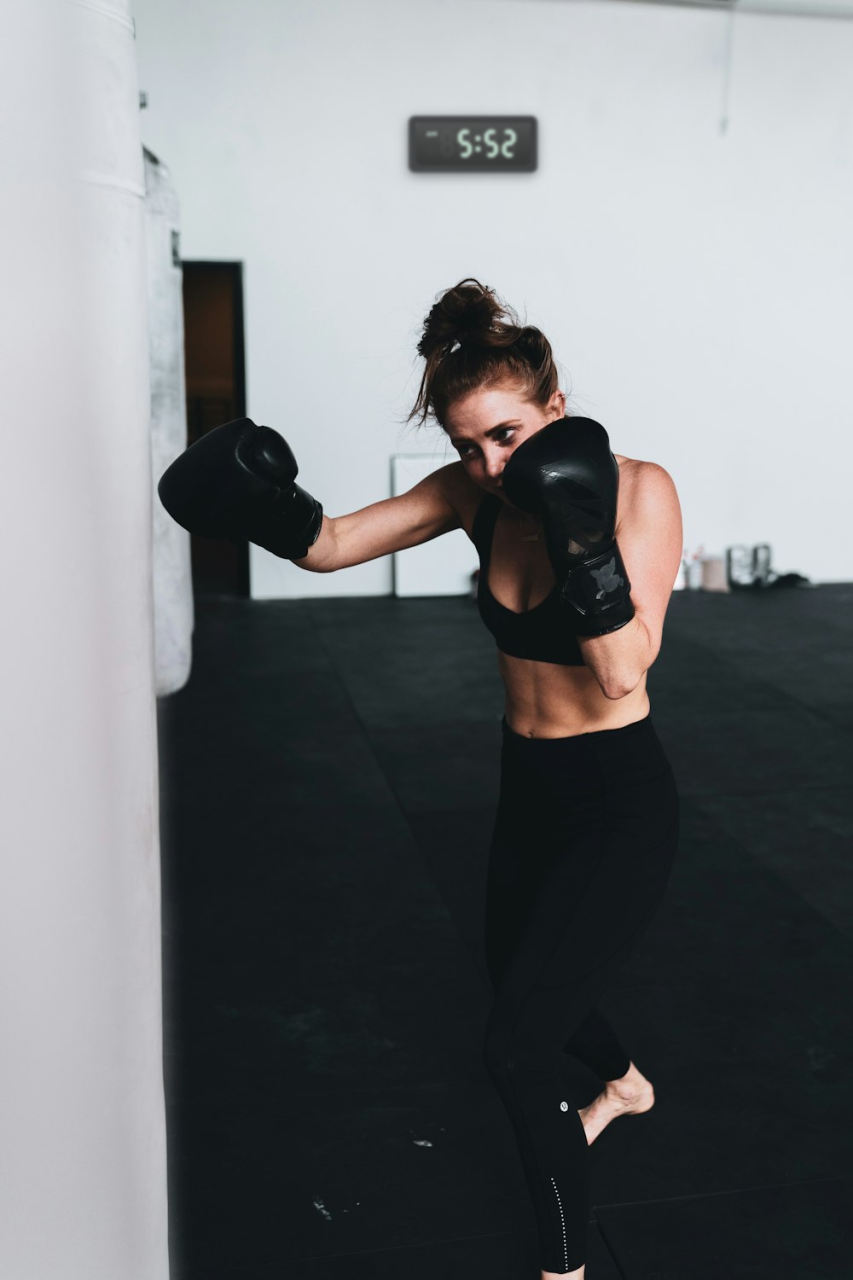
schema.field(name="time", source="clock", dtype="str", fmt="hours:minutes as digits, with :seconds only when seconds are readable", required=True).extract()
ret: 5:52
